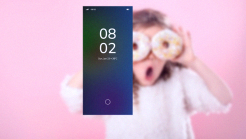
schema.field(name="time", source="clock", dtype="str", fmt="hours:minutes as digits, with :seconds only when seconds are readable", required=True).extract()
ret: 8:02
